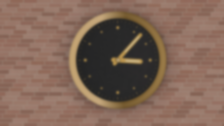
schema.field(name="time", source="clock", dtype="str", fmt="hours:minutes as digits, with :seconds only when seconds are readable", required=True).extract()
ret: 3:07
